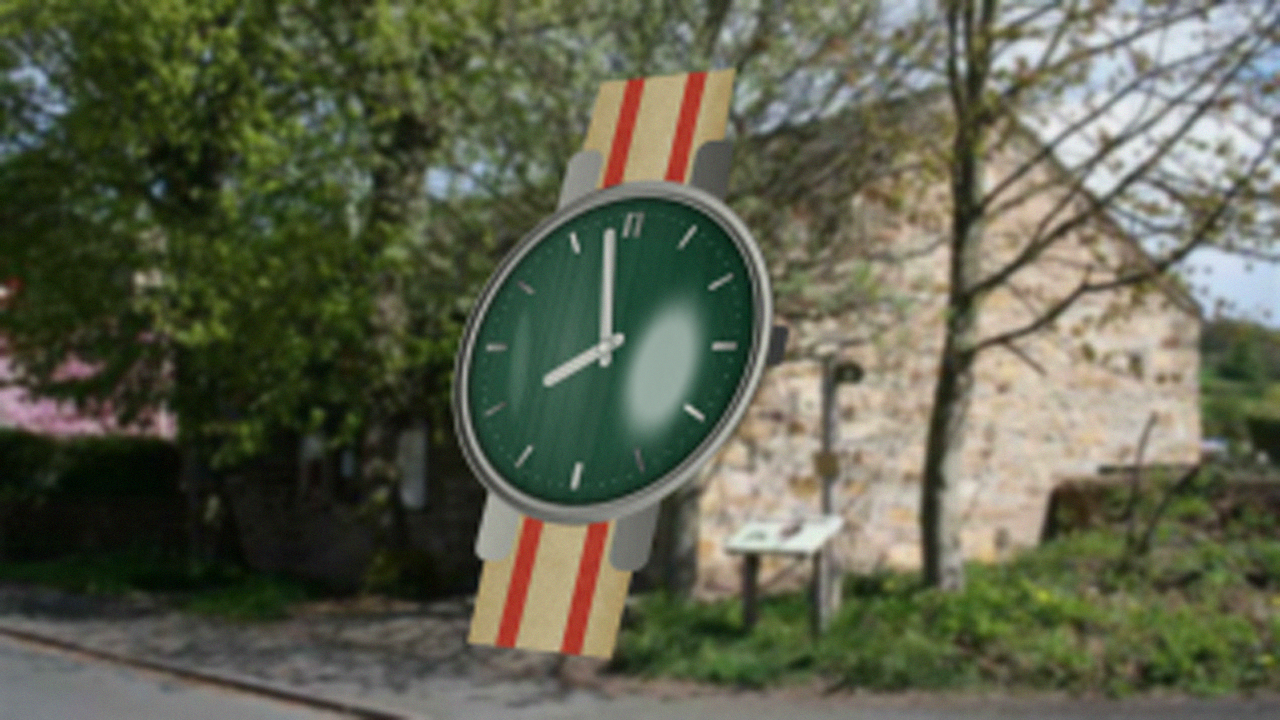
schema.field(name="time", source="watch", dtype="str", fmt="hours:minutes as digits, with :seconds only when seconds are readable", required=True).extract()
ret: 7:58
